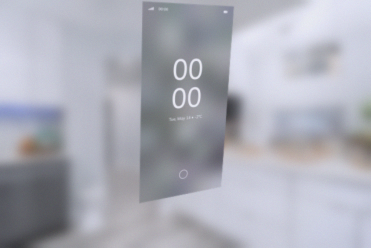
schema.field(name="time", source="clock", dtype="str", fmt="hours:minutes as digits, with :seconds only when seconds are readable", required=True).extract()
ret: 0:00
